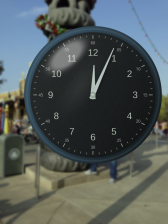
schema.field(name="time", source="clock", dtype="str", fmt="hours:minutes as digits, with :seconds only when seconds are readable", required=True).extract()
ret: 12:04
